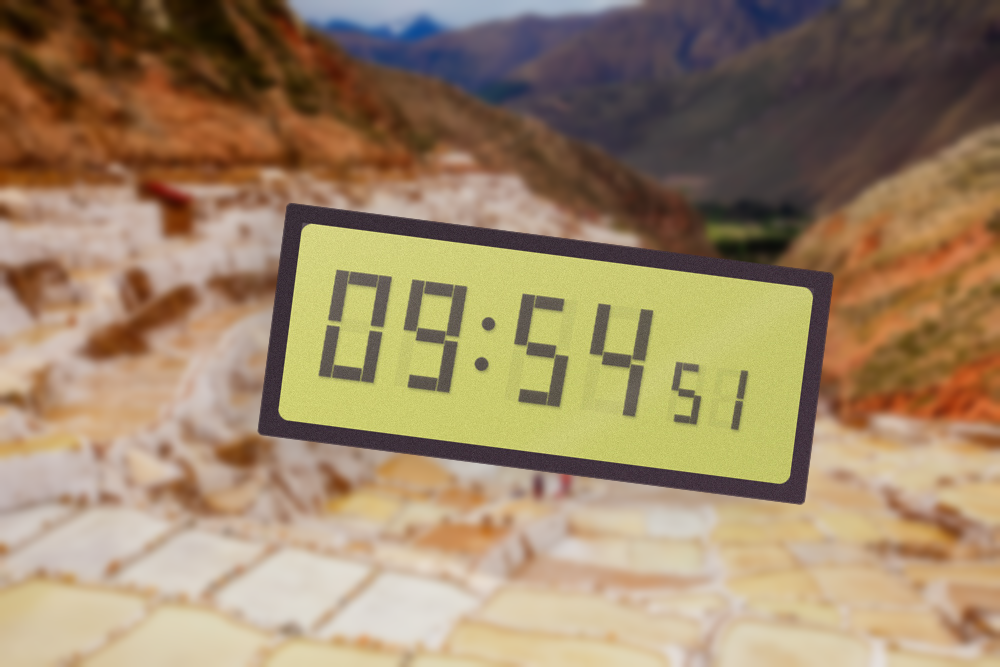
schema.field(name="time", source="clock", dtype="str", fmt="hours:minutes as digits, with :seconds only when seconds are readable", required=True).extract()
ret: 9:54:51
